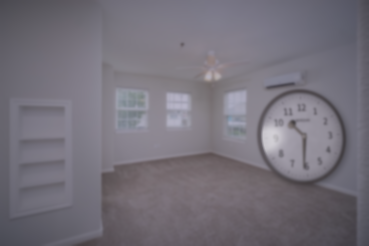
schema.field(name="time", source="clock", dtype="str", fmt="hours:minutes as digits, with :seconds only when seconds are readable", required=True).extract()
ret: 10:31
